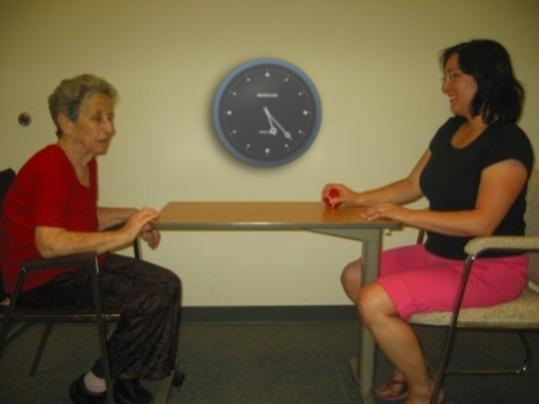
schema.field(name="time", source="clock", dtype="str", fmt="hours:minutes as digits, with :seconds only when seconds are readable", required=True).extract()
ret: 5:23
